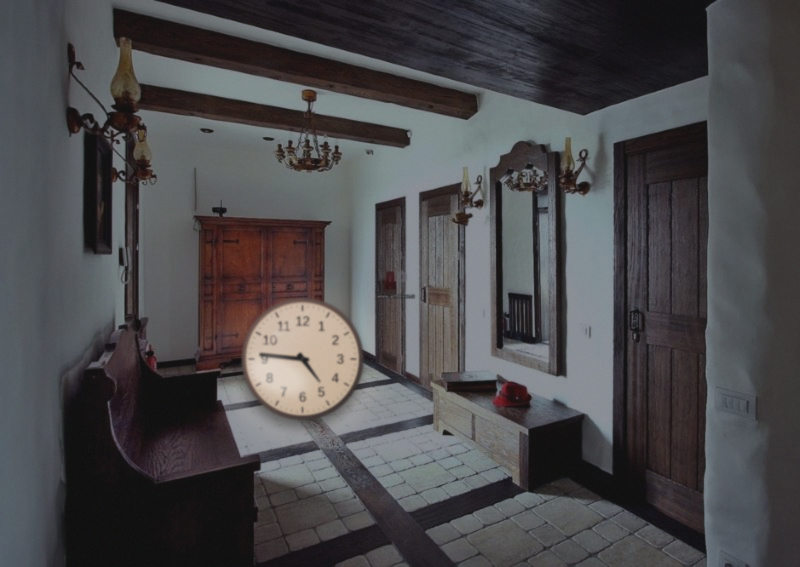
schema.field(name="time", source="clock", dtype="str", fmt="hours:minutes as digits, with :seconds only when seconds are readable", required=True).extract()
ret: 4:46
